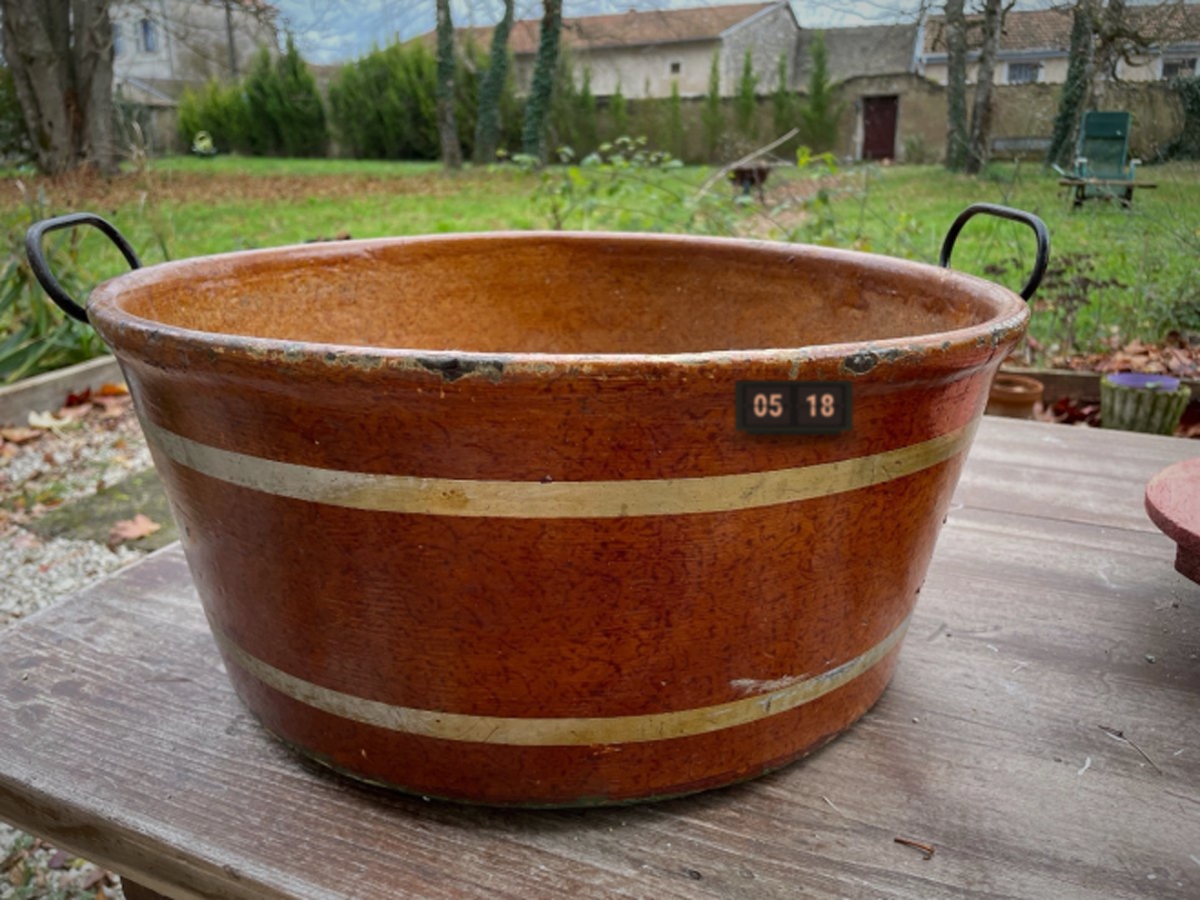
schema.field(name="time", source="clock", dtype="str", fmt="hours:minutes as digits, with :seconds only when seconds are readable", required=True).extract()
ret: 5:18
